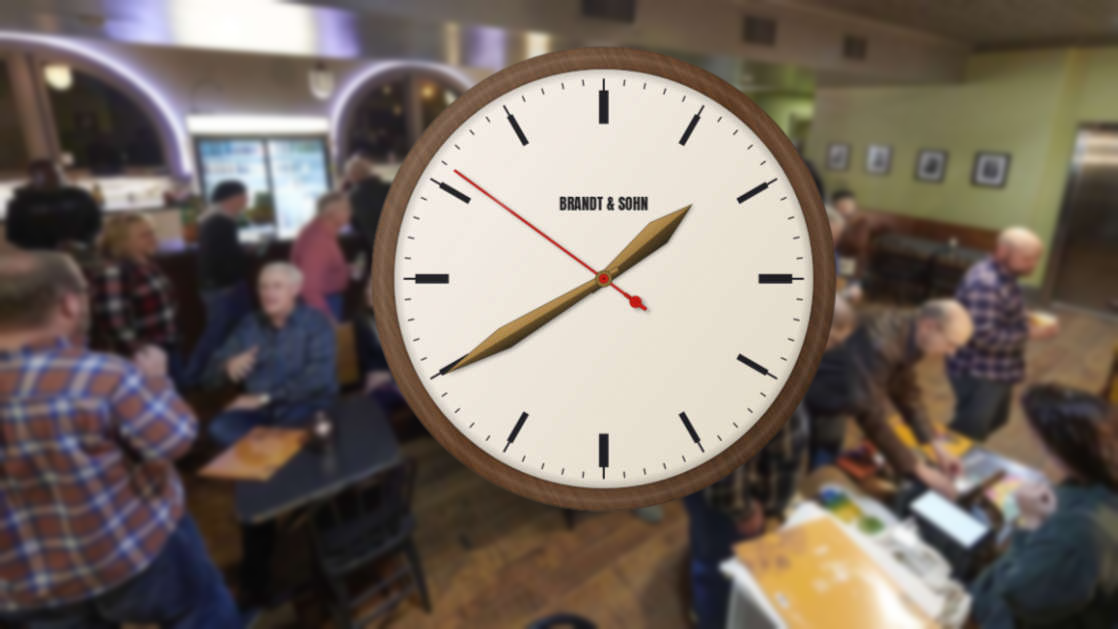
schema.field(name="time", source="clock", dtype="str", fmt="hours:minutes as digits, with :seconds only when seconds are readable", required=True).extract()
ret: 1:39:51
